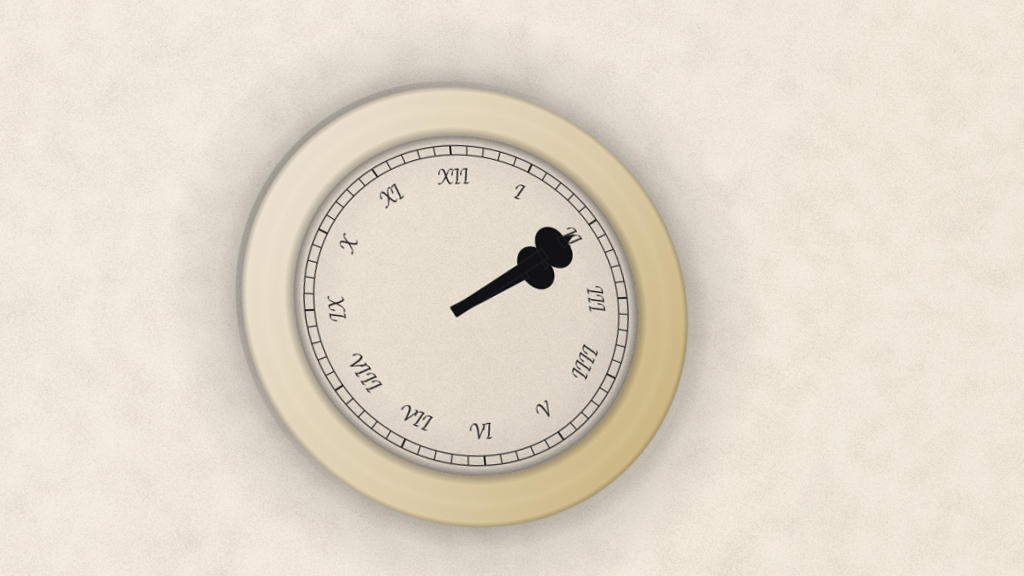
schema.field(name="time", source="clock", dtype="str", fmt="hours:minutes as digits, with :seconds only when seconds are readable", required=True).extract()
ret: 2:10
